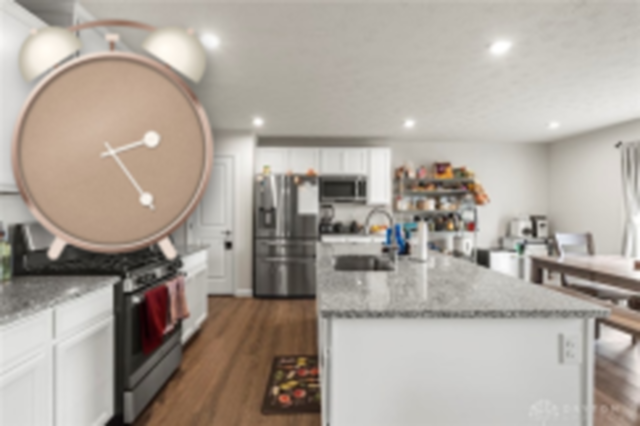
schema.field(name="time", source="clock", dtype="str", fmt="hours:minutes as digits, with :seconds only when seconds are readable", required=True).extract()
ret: 2:24
